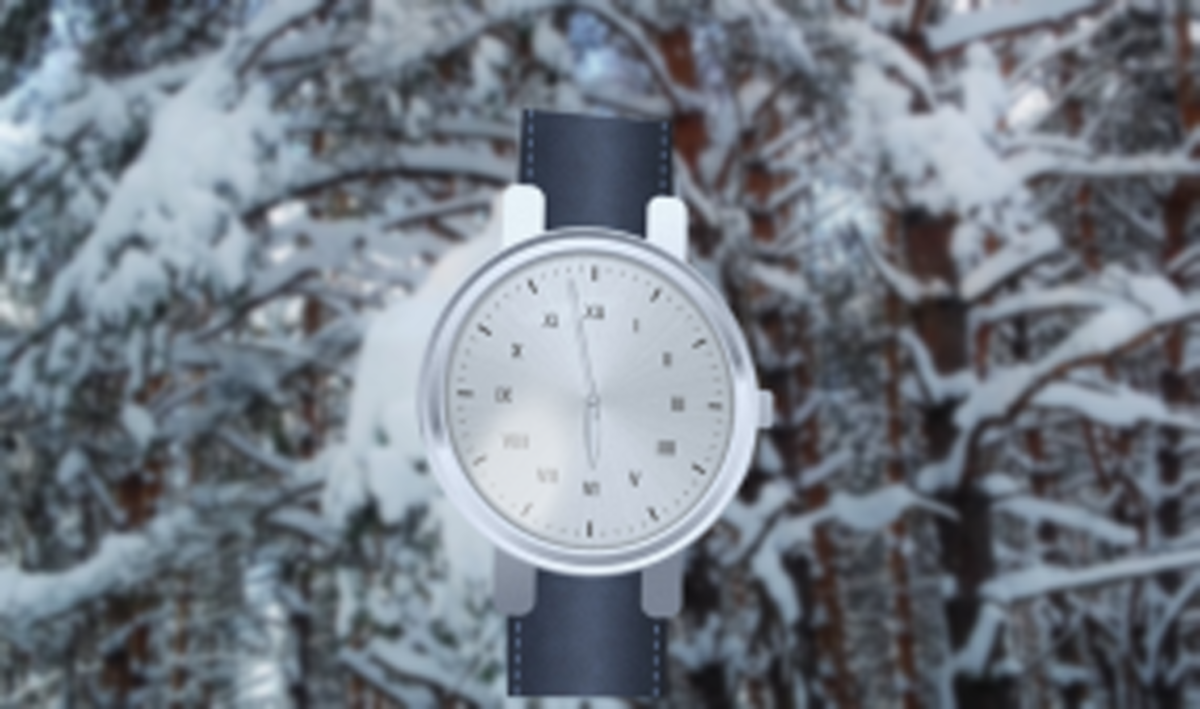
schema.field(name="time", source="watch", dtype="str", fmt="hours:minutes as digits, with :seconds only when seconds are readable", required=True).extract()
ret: 5:58
